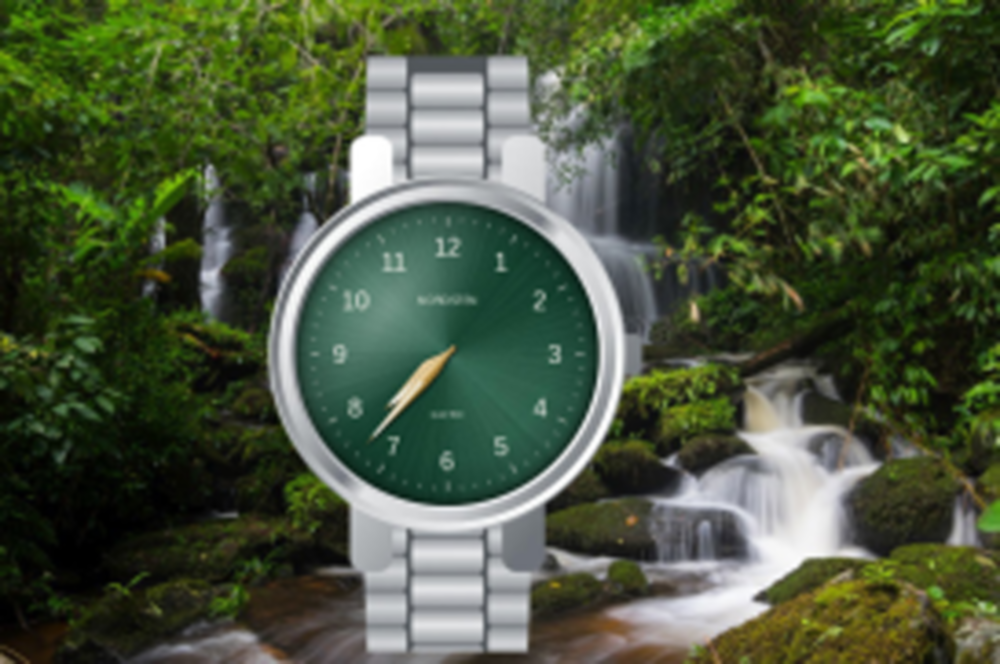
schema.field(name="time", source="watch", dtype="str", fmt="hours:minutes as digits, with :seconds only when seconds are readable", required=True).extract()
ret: 7:37
